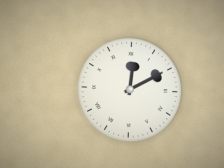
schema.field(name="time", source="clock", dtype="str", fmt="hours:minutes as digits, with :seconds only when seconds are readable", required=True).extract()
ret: 12:10
